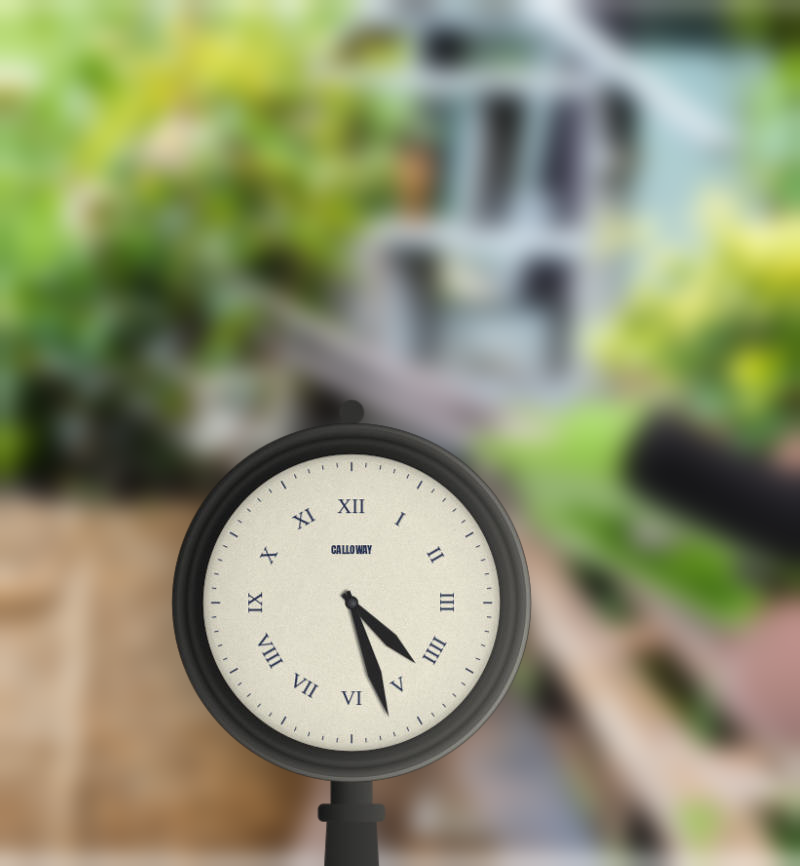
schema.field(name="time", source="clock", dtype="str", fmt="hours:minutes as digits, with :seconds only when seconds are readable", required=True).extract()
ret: 4:27
